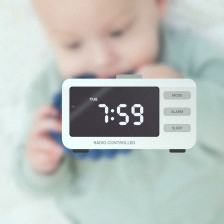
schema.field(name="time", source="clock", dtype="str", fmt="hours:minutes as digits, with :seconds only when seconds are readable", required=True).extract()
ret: 7:59
